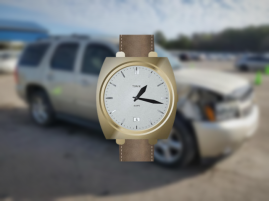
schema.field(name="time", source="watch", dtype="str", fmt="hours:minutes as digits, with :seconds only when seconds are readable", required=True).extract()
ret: 1:17
